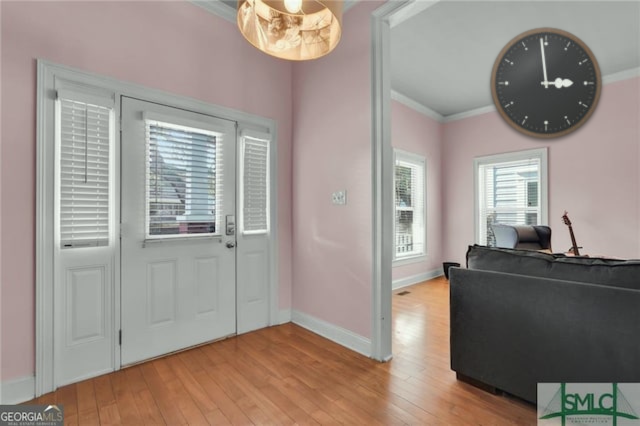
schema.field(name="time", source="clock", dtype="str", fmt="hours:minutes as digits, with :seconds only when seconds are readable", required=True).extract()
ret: 2:59
